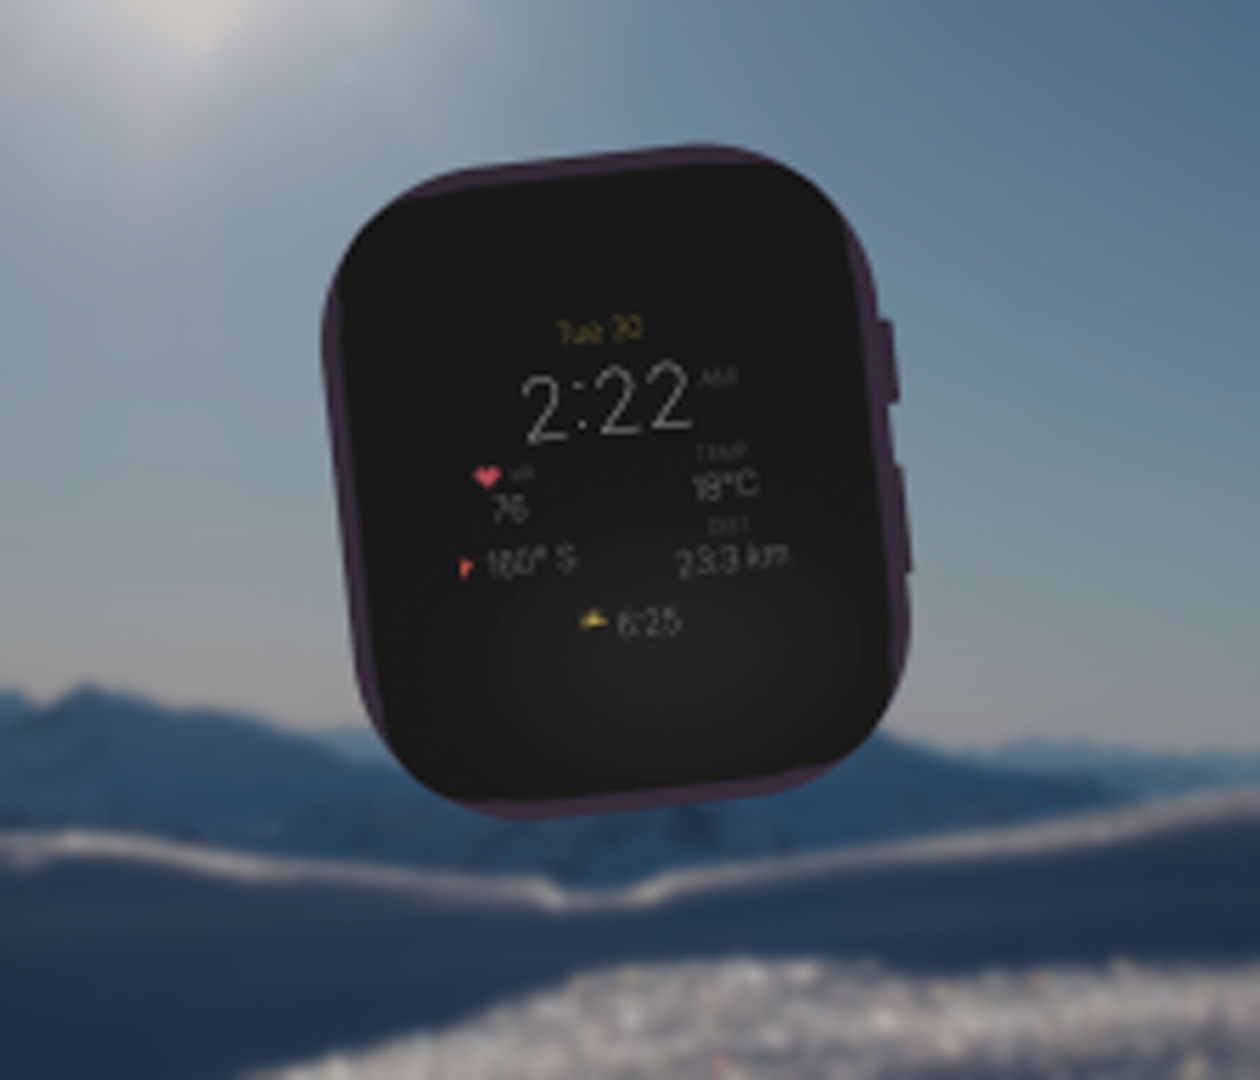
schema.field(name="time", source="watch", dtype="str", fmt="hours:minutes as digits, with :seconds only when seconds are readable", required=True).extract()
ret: 2:22
